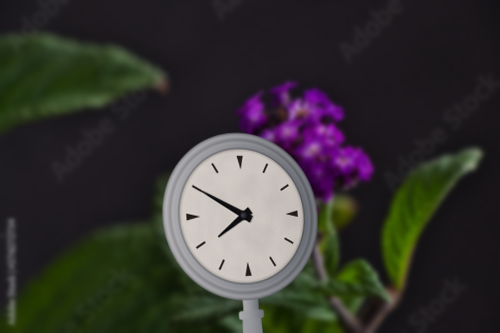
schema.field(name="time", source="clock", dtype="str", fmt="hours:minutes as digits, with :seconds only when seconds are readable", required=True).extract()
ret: 7:50
